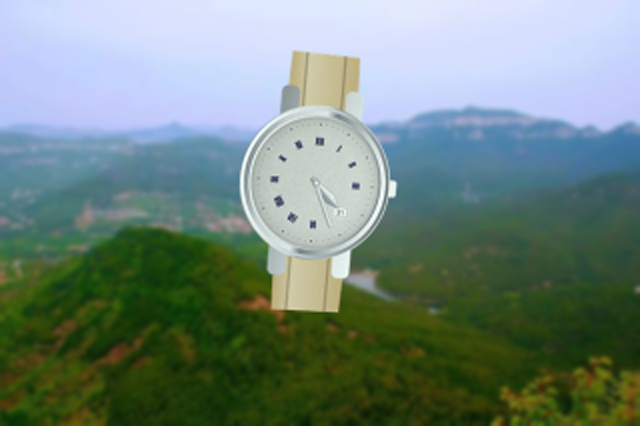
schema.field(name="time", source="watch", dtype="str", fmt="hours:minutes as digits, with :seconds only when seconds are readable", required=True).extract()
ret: 4:26
